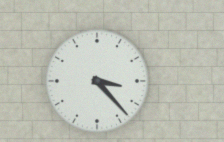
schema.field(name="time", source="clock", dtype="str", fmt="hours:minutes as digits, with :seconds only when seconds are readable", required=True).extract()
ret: 3:23
